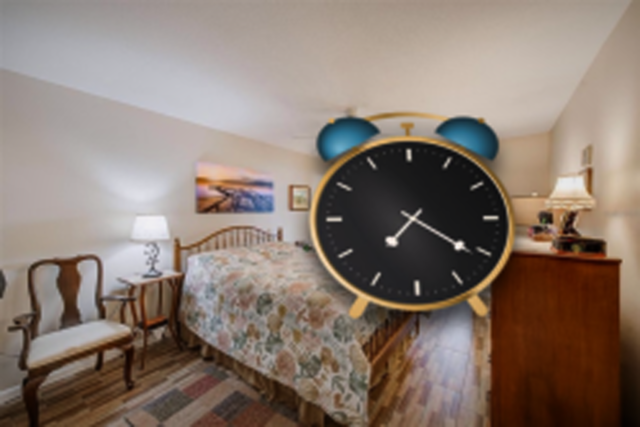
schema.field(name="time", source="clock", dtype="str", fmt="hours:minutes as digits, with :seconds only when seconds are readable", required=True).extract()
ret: 7:21
